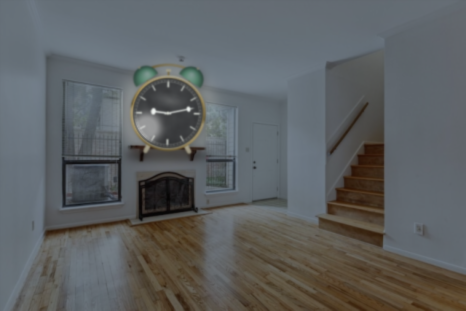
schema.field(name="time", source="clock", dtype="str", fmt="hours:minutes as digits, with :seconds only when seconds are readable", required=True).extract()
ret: 9:13
